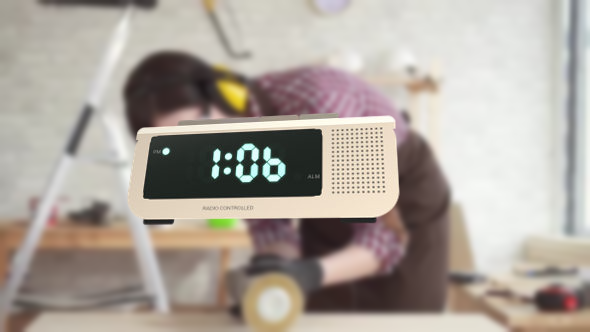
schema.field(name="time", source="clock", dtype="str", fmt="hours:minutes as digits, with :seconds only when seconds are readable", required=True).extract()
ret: 1:06
